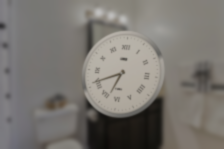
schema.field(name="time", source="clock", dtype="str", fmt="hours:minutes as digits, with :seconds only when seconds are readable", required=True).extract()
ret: 6:41
